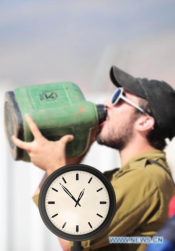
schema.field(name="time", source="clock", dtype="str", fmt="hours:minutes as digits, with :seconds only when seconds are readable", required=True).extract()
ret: 12:53
